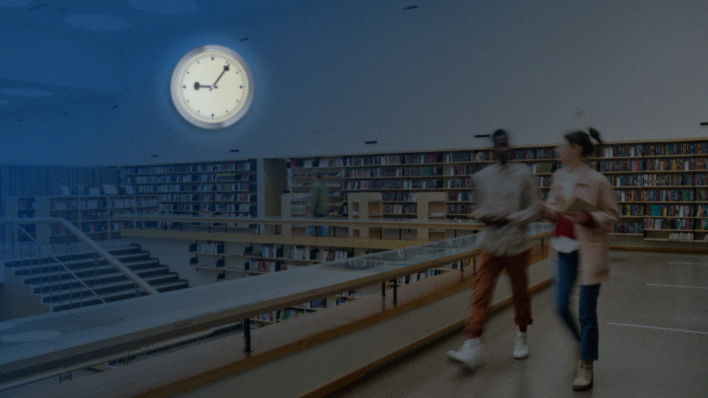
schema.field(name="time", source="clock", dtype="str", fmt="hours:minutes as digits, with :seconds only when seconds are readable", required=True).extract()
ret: 9:06
